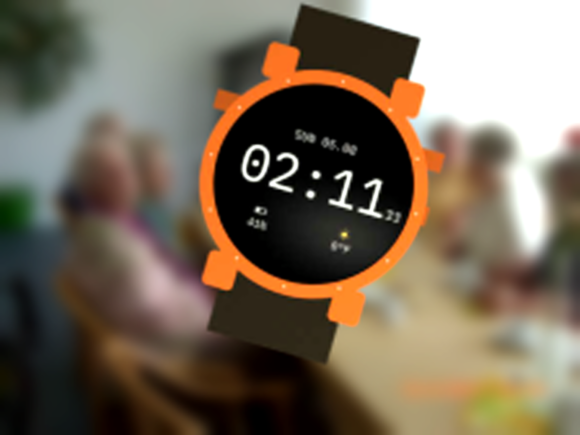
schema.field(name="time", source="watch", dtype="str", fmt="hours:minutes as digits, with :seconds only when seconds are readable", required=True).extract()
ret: 2:11
